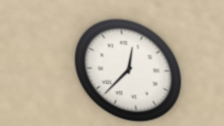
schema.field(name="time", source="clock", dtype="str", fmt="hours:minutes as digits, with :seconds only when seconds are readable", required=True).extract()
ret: 12:38
